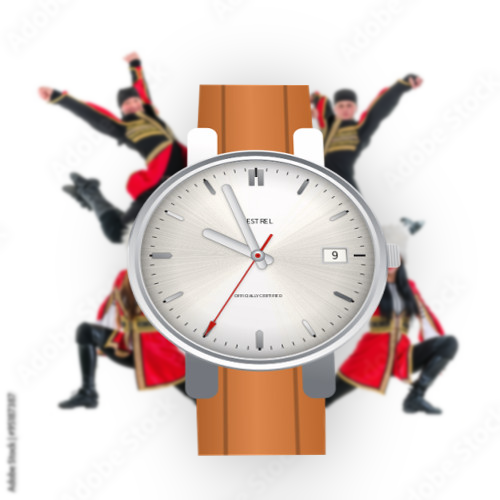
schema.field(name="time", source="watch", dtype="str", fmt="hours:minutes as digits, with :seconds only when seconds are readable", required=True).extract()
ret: 9:56:35
